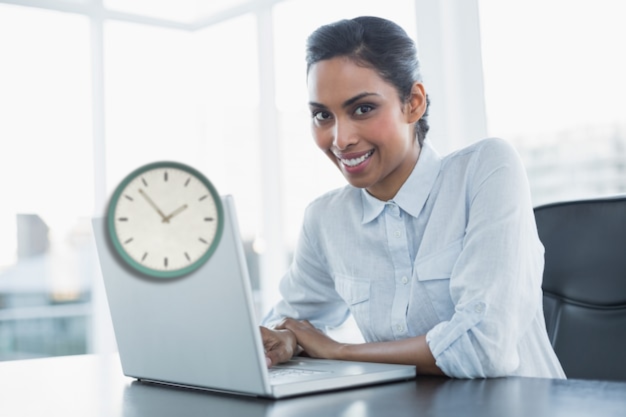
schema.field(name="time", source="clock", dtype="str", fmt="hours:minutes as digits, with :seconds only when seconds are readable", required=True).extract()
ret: 1:53
